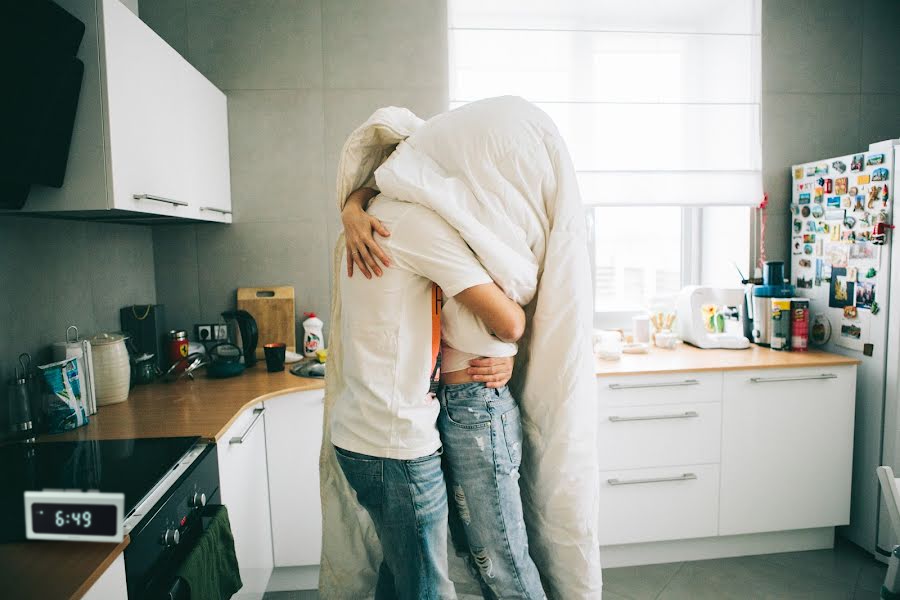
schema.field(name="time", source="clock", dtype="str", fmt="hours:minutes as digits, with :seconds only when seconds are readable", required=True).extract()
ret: 6:49
